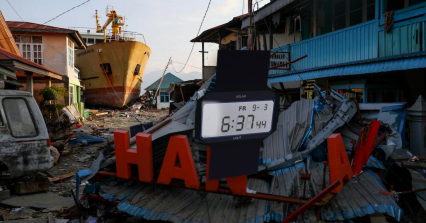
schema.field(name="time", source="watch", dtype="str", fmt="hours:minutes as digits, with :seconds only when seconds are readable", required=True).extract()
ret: 6:37:44
